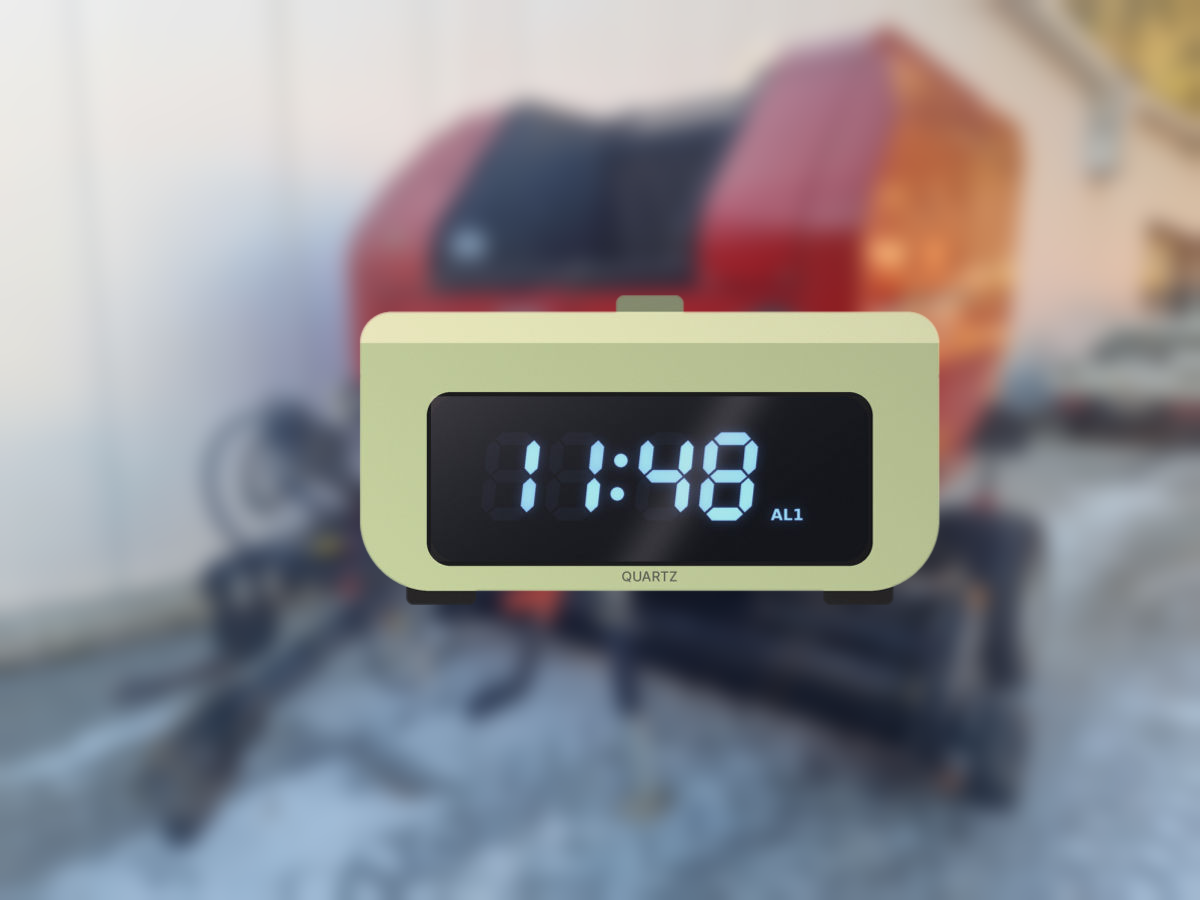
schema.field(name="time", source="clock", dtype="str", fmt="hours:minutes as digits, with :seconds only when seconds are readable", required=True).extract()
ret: 11:48
